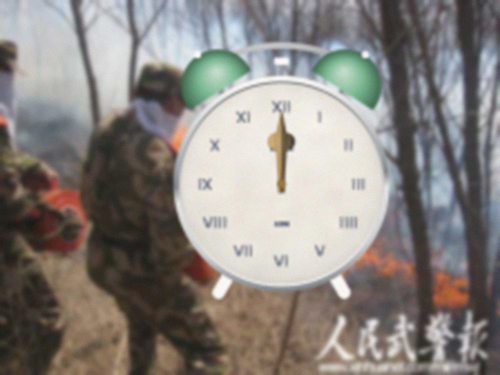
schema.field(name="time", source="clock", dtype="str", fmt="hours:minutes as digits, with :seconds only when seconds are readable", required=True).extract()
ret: 12:00
